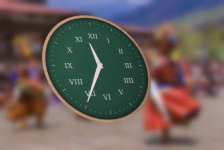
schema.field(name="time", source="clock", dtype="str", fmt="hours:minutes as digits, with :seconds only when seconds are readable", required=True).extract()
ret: 11:35
